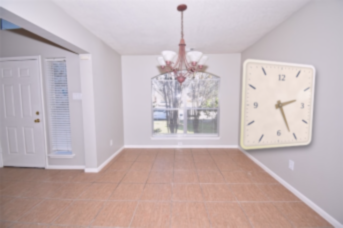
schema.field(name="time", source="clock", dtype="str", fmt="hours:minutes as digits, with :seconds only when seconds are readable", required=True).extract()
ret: 2:26
